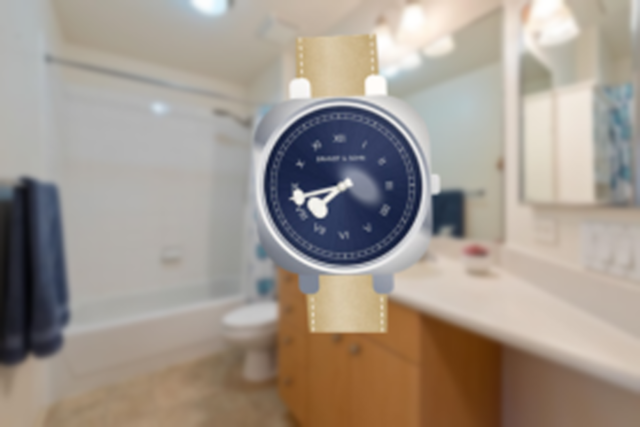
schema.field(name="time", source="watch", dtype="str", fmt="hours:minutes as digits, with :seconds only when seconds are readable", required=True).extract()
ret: 7:43
